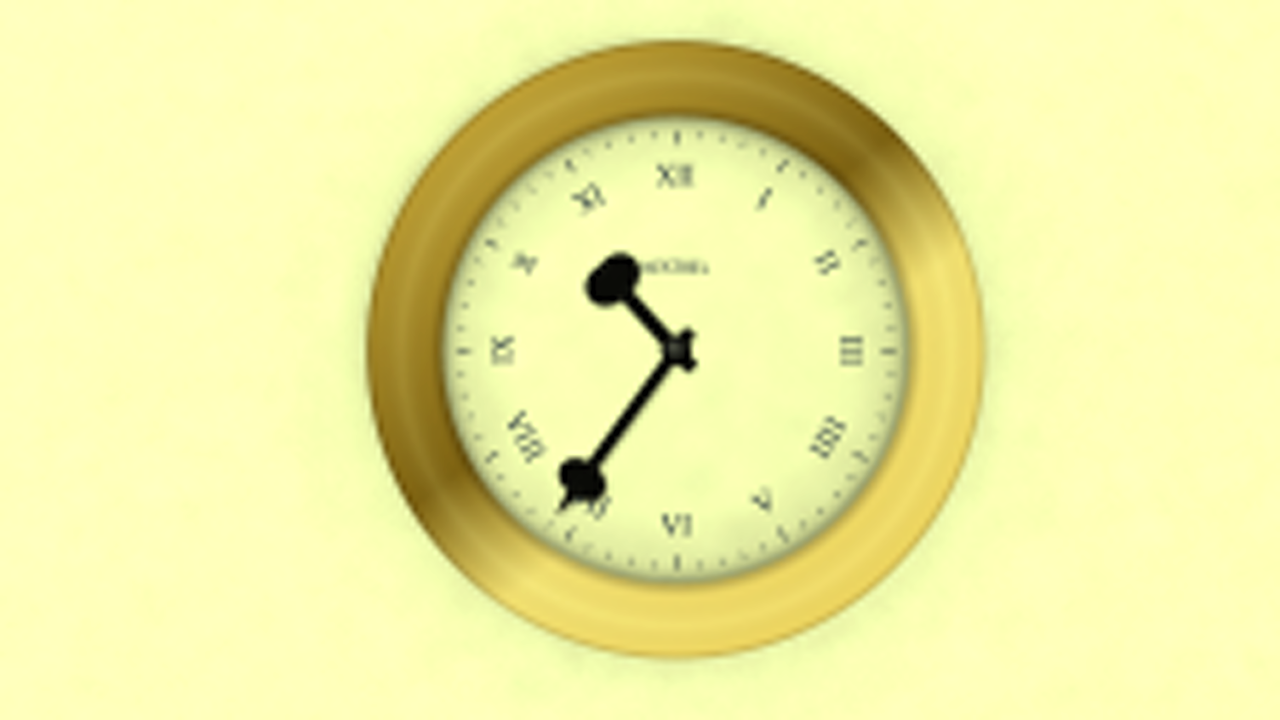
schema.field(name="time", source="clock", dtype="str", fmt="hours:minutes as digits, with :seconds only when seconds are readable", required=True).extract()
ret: 10:36
